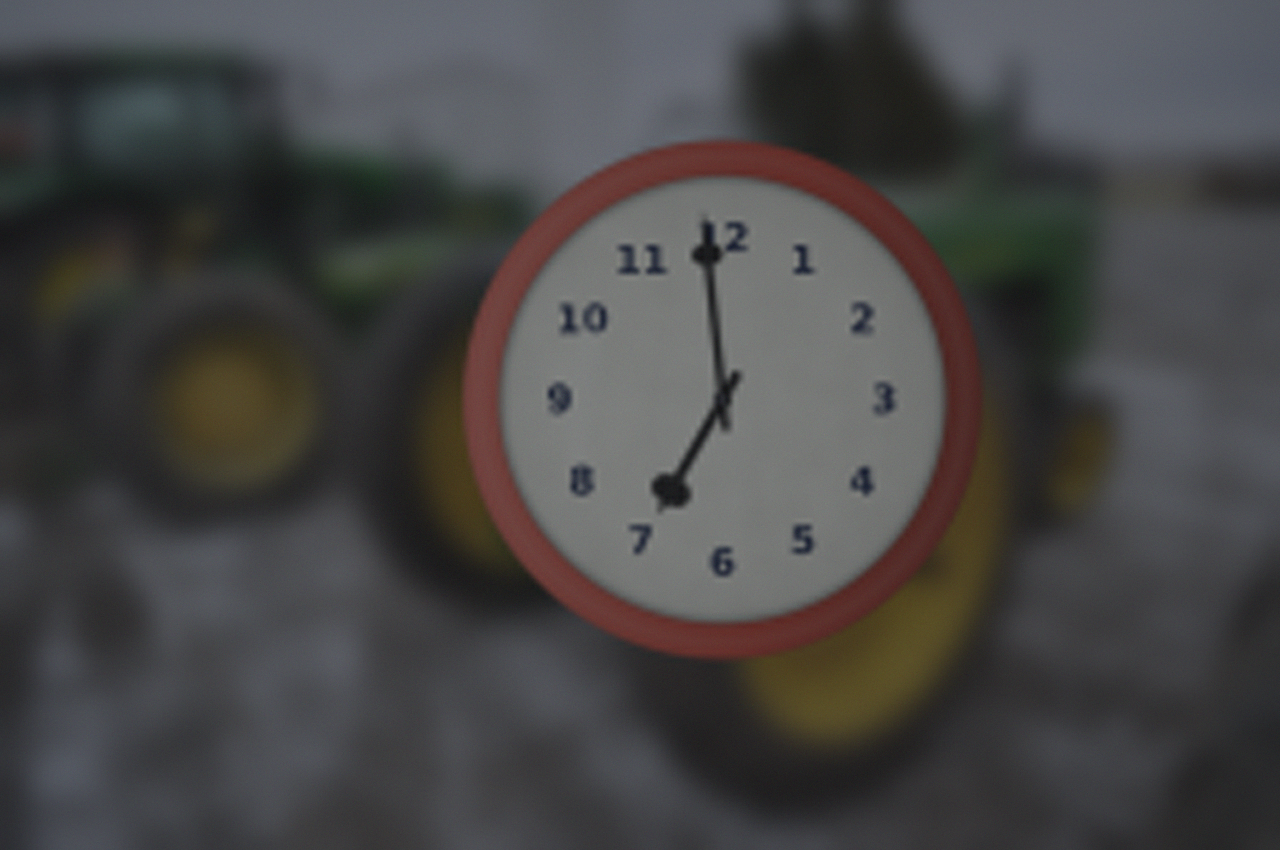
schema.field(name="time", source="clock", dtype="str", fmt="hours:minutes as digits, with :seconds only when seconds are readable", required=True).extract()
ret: 6:59
